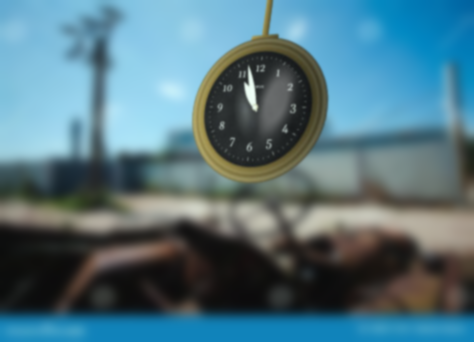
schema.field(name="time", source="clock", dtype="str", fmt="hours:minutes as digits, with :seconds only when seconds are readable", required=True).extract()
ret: 10:57
